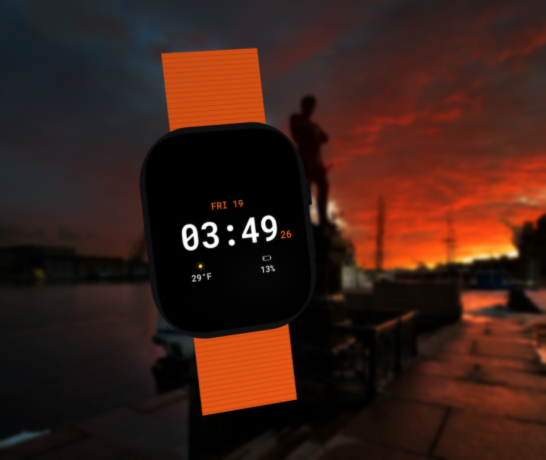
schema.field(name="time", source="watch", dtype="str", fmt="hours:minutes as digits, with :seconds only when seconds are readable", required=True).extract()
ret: 3:49:26
